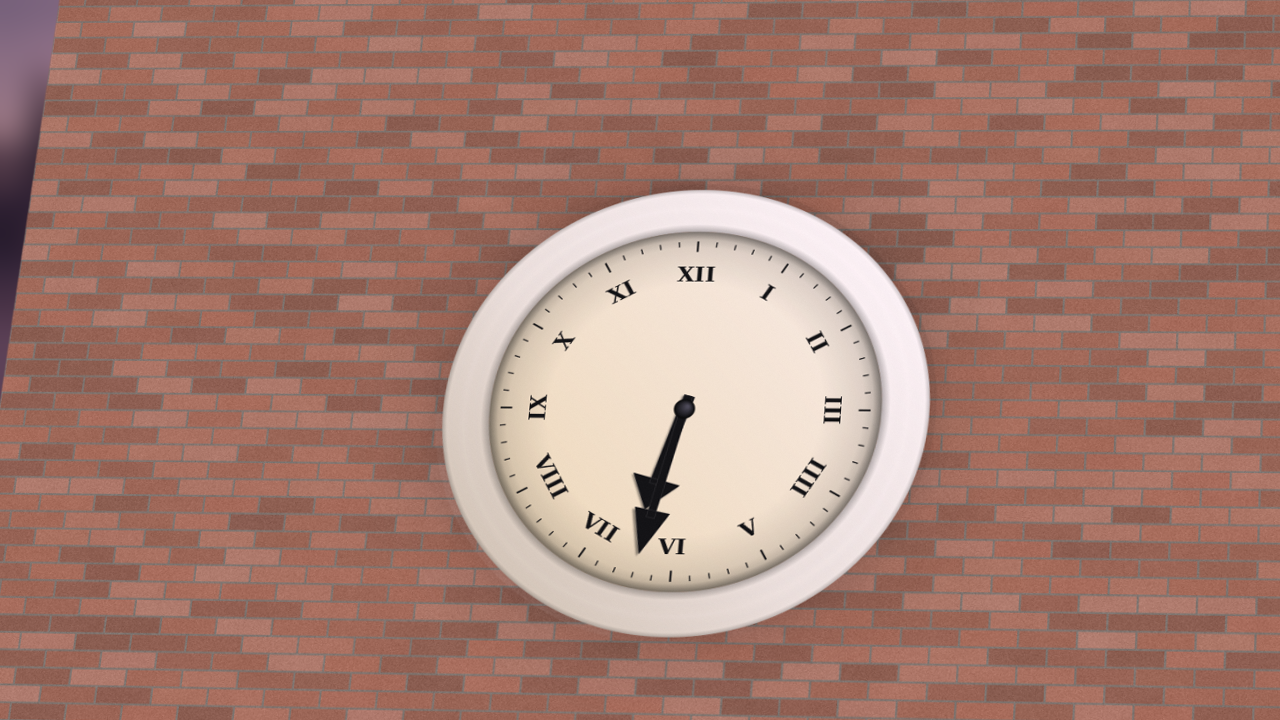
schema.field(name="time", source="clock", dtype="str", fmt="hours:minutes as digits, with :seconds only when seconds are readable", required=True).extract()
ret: 6:32
